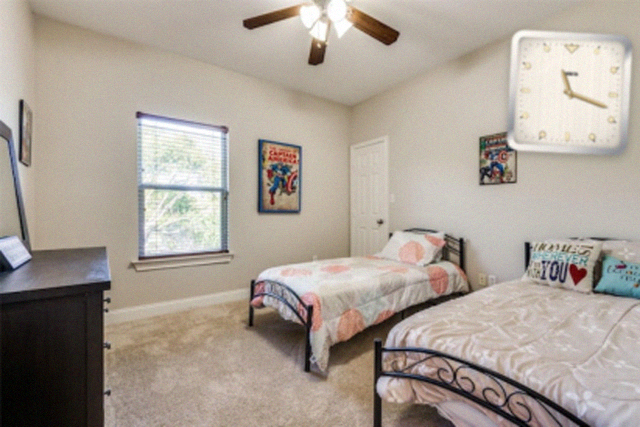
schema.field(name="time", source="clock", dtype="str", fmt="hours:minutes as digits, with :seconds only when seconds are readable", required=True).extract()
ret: 11:18
